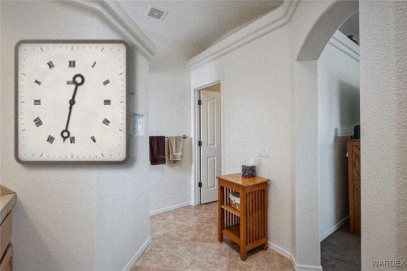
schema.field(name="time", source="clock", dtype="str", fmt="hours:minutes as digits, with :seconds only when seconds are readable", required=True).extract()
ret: 12:32
